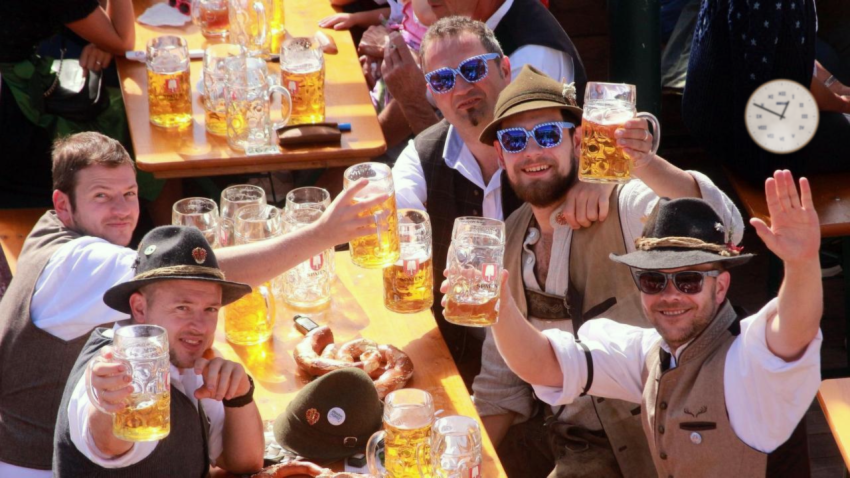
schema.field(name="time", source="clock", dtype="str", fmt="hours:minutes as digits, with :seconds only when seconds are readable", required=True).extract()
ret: 12:49
